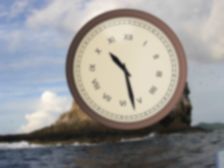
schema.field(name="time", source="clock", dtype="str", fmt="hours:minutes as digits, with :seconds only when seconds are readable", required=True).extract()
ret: 10:27
